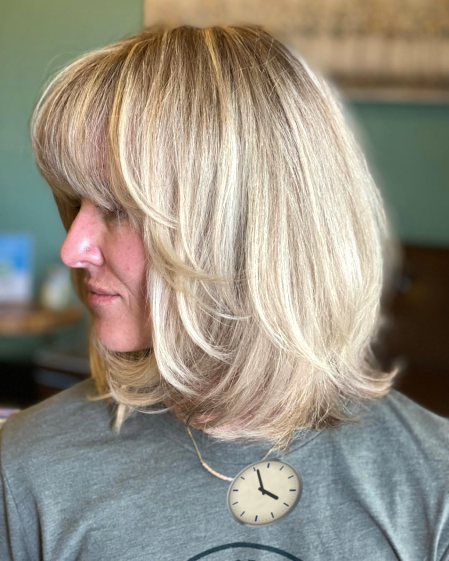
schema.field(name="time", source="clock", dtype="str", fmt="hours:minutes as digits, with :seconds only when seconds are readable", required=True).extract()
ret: 3:56
